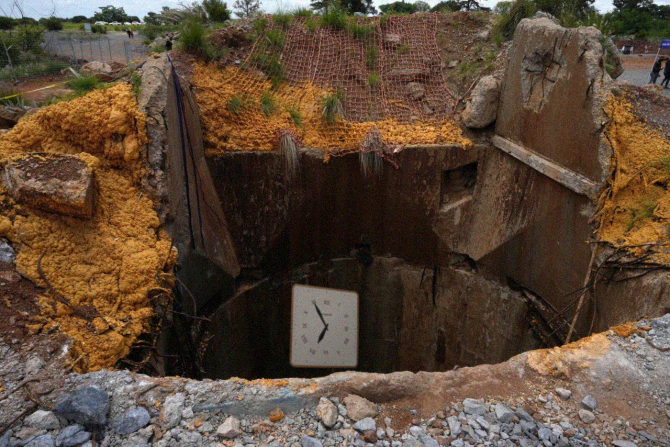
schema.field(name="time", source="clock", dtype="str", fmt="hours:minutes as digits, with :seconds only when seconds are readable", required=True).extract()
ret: 6:55
